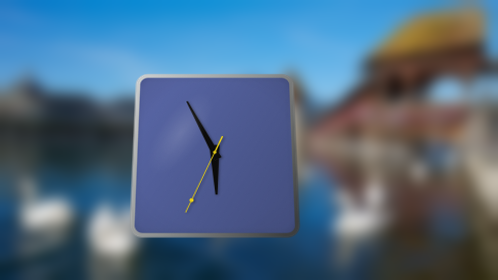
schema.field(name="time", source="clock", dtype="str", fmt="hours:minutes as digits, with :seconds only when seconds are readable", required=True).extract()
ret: 5:55:34
